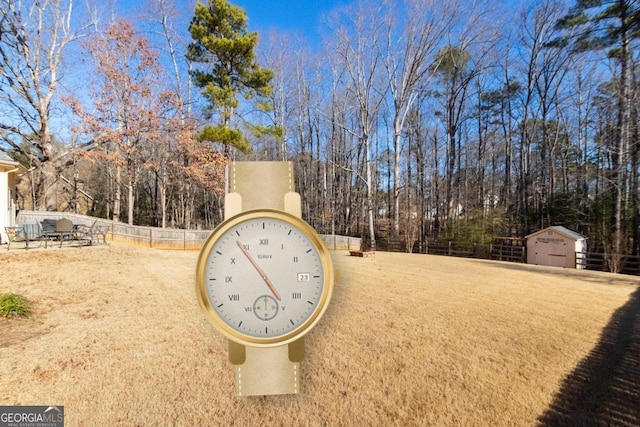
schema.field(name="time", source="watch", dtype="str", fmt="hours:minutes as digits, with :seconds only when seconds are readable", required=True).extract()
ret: 4:54
